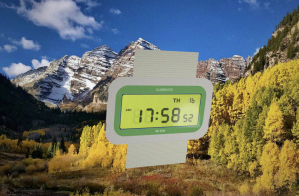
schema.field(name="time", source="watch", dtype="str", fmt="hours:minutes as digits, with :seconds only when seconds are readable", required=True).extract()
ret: 17:58:52
